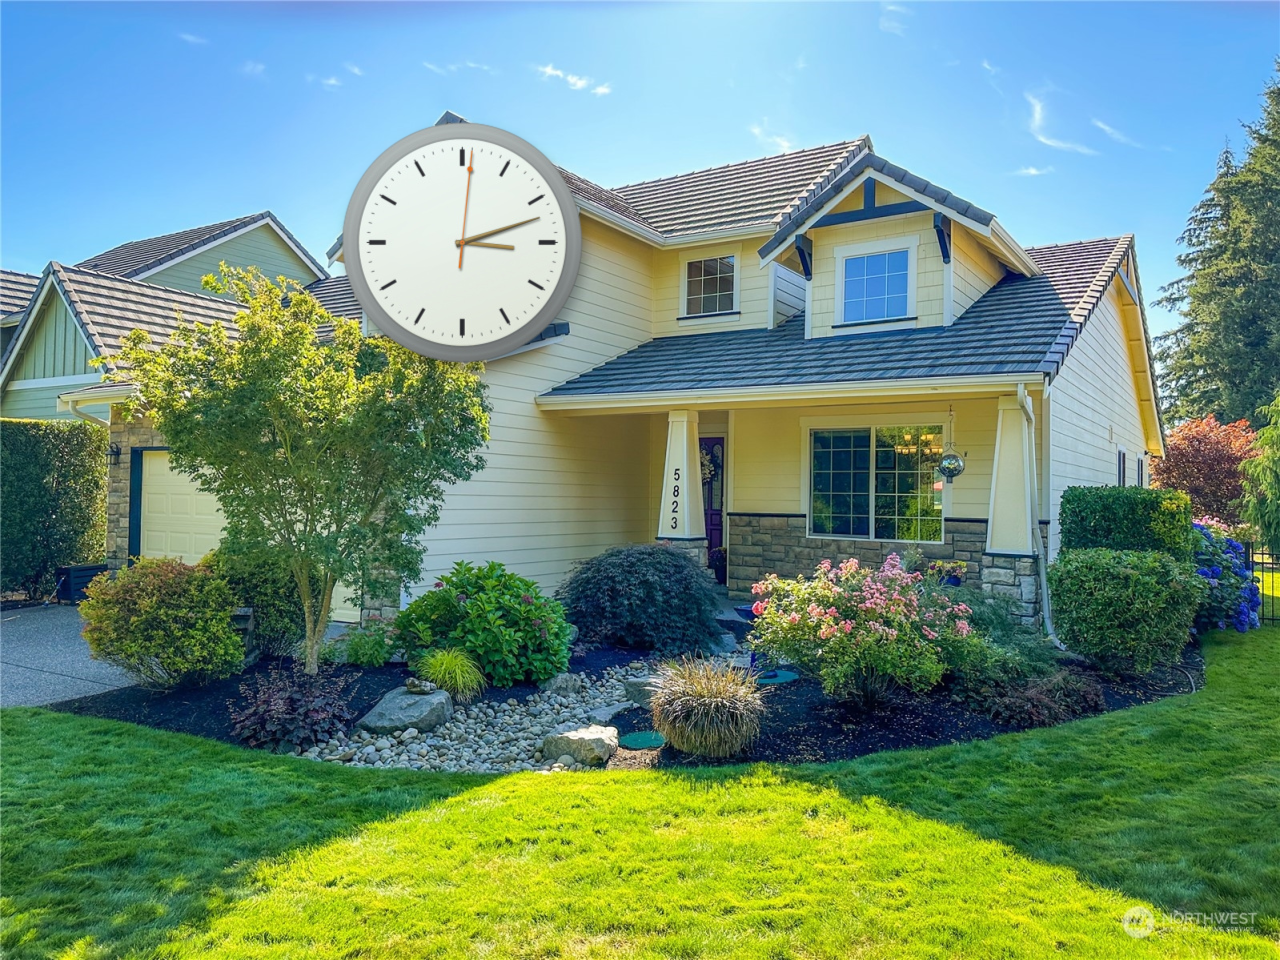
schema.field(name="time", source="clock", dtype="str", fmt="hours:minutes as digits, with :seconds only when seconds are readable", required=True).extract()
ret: 3:12:01
